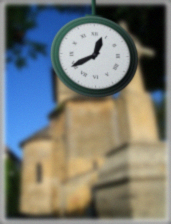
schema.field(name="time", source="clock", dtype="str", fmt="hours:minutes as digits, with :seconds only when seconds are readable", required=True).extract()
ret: 12:40
